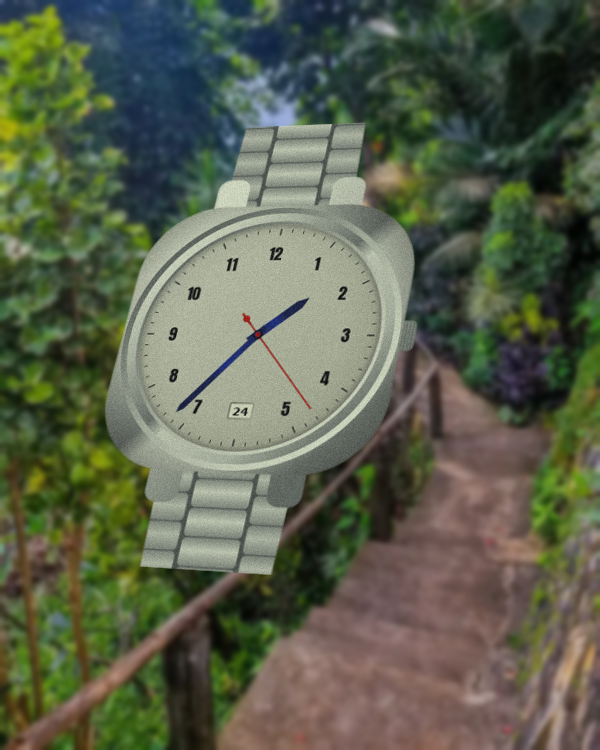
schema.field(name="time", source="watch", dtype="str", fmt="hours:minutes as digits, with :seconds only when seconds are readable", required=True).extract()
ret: 1:36:23
